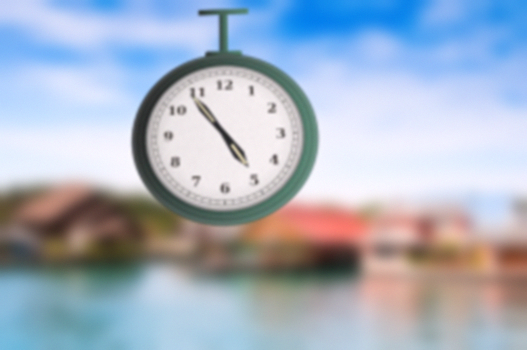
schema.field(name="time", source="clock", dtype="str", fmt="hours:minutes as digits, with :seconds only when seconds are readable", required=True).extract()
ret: 4:54
